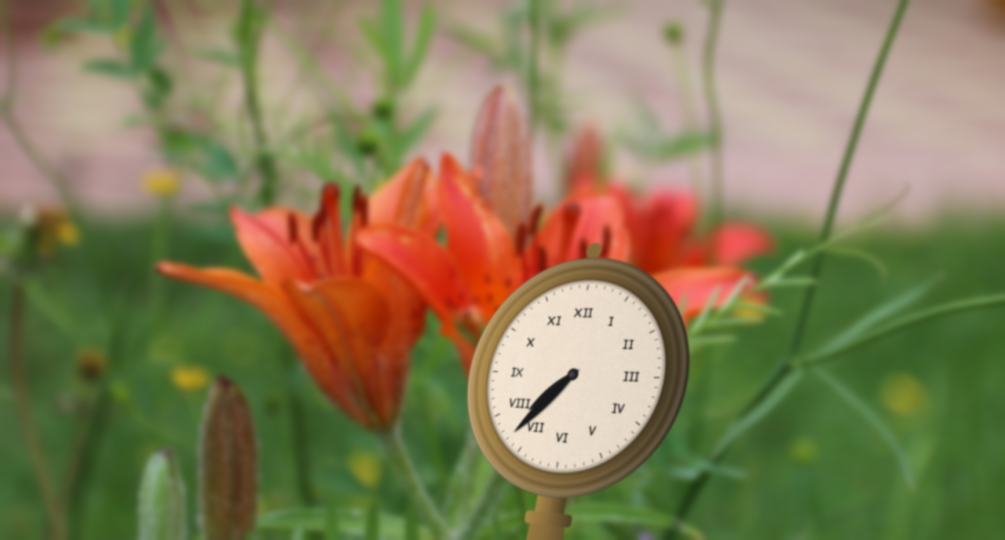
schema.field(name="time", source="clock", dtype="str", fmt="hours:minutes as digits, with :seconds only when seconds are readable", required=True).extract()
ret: 7:37
